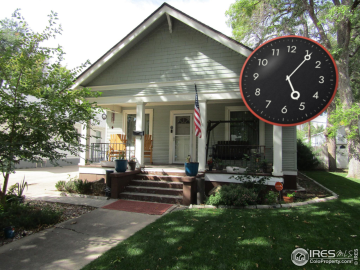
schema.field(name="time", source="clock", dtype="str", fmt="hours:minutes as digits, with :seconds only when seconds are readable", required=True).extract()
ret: 5:06
